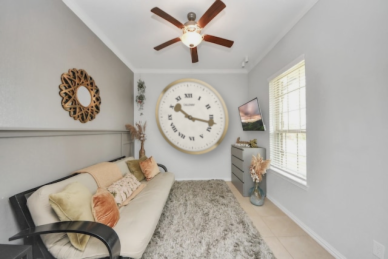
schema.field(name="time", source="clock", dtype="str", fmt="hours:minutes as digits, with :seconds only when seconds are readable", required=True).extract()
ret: 10:17
